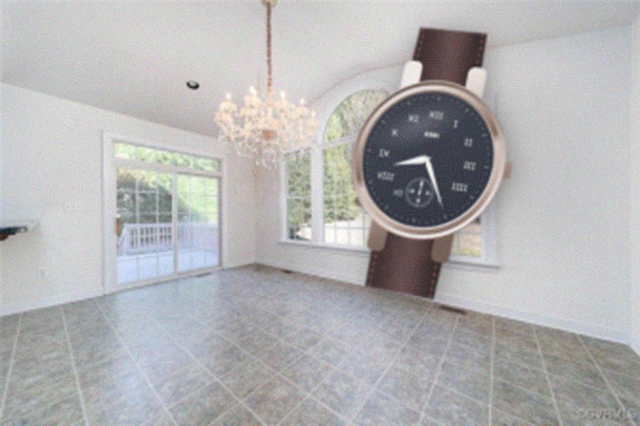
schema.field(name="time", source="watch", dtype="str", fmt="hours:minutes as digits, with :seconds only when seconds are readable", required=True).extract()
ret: 8:25
